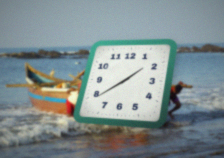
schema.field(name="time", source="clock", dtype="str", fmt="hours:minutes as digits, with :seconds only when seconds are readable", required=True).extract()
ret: 1:39
